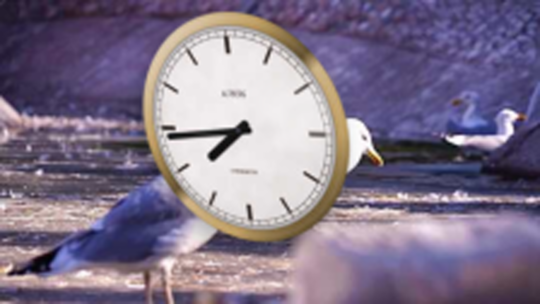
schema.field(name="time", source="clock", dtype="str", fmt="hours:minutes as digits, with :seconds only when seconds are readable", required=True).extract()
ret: 7:44
